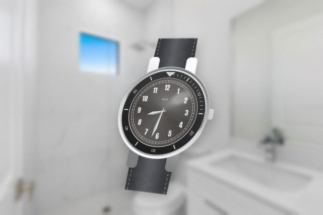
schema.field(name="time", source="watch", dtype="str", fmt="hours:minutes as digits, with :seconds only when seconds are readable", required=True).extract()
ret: 8:32
